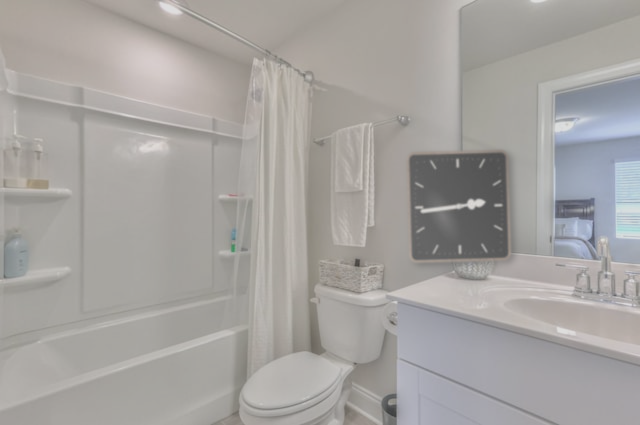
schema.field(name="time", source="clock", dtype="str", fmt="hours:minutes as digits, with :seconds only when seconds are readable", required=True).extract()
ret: 2:44
